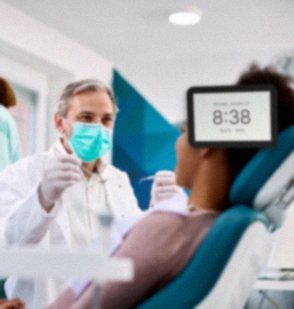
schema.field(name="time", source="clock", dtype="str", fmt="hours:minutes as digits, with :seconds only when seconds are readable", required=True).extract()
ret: 8:38
